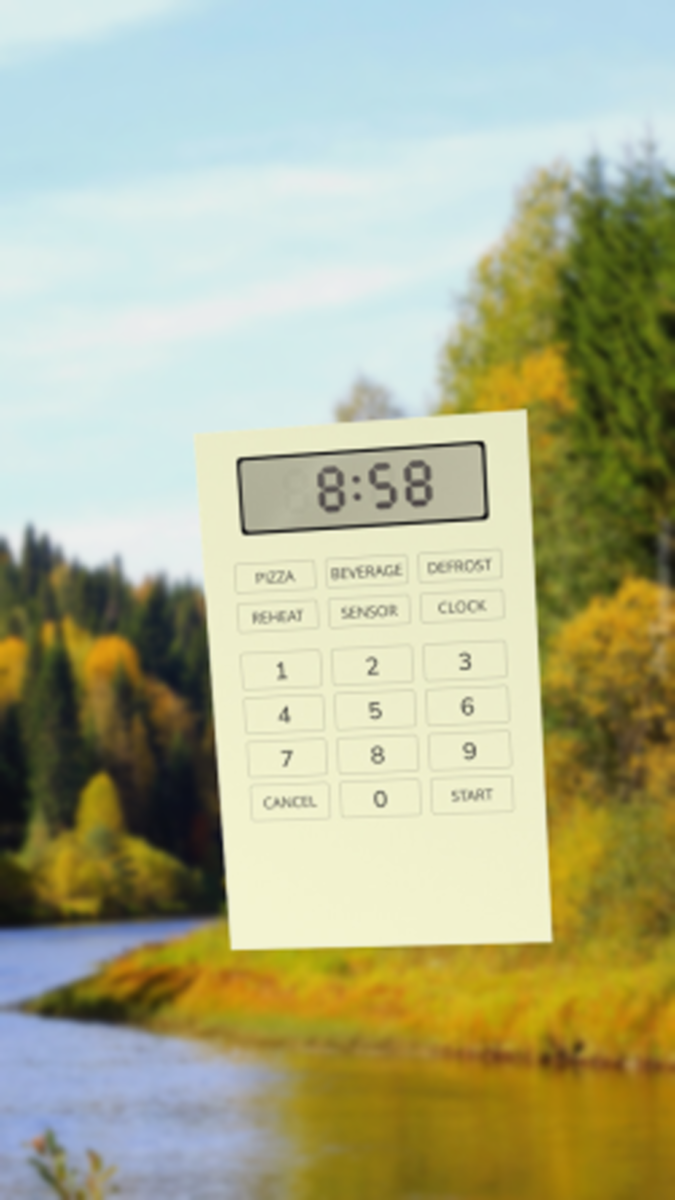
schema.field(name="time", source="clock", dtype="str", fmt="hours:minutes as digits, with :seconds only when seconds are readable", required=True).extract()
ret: 8:58
